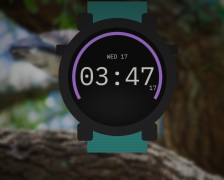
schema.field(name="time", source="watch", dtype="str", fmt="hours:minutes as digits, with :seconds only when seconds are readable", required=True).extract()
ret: 3:47
